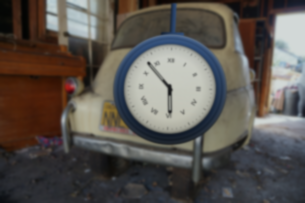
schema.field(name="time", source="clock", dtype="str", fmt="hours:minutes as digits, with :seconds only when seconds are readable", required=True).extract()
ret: 5:53
